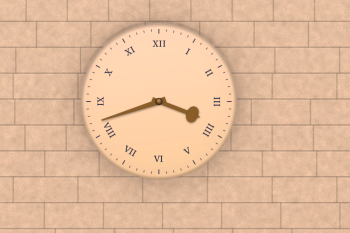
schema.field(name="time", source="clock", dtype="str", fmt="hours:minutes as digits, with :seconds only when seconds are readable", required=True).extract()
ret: 3:42
